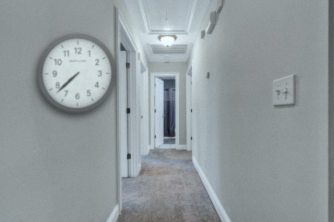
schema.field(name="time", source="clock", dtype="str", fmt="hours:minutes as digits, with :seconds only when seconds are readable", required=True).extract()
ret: 7:38
